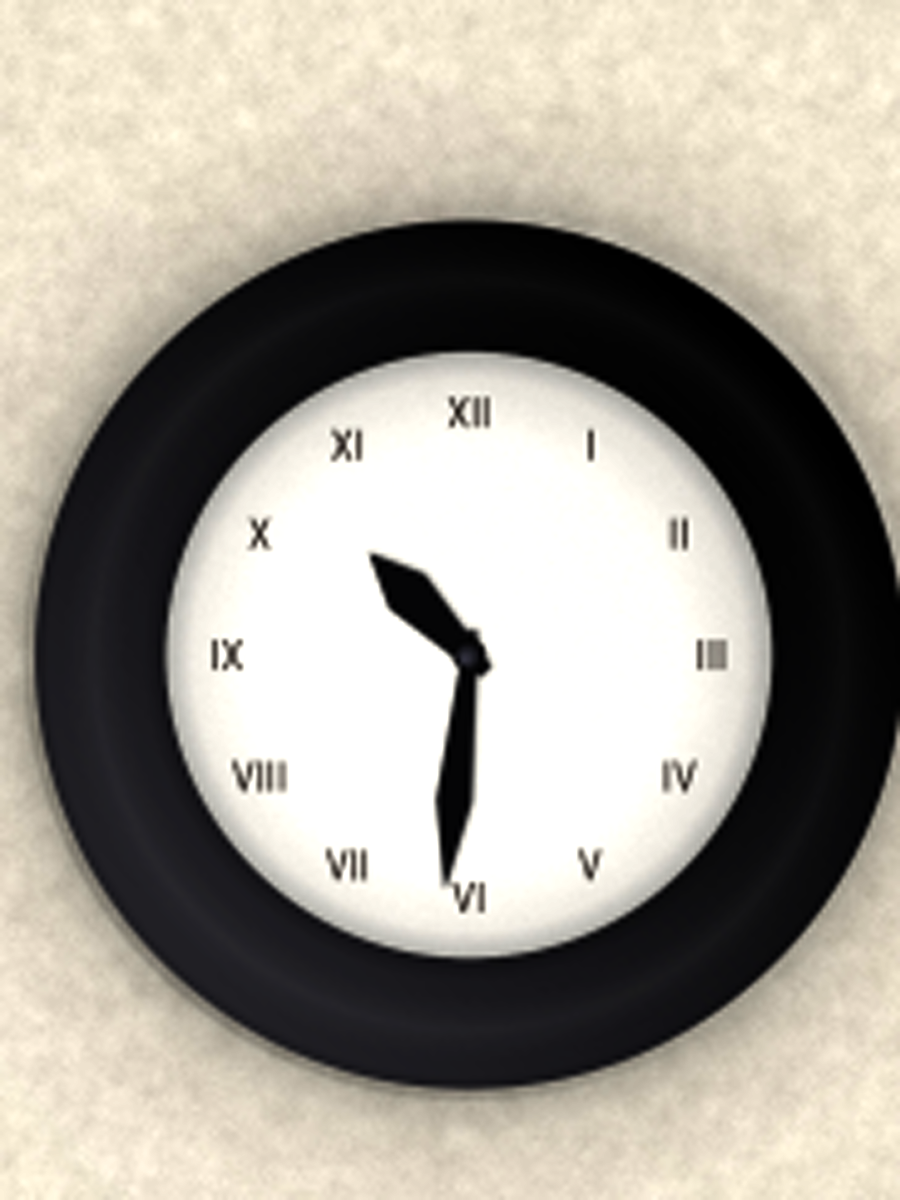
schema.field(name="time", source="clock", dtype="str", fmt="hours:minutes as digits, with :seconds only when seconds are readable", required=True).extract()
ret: 10:31
